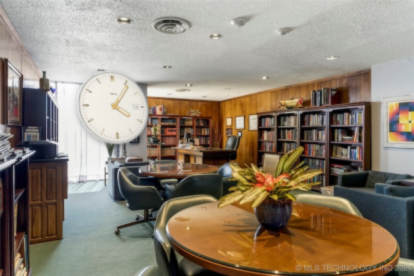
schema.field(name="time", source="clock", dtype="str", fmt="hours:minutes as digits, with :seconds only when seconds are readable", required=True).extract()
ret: 4:06
